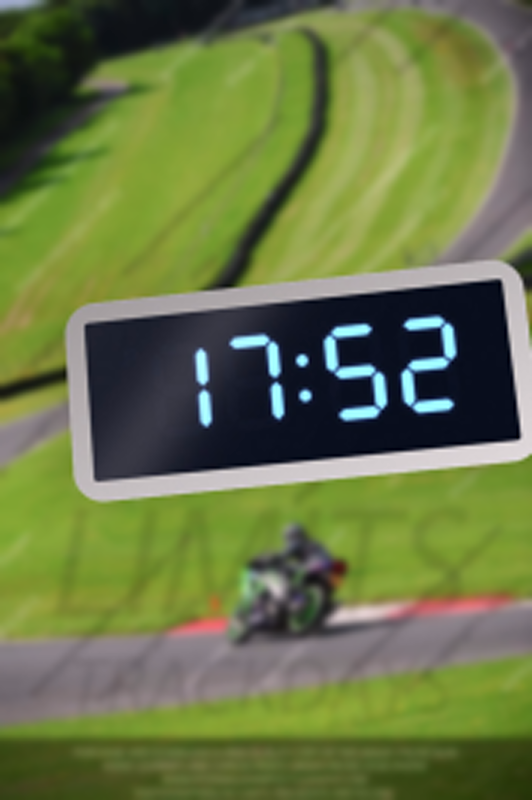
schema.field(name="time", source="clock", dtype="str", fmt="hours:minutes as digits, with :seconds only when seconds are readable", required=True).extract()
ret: 17:52
